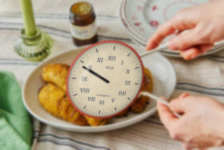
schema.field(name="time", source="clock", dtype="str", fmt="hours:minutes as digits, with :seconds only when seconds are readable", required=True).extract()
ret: 9:49
